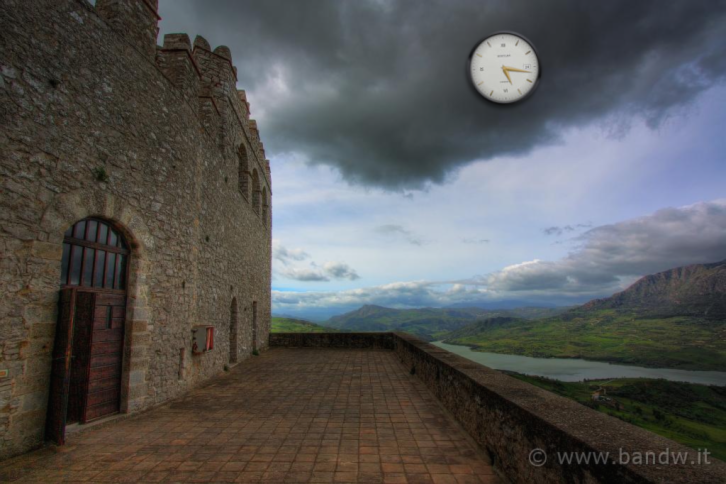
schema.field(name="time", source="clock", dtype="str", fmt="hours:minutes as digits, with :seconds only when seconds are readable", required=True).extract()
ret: 5:17
